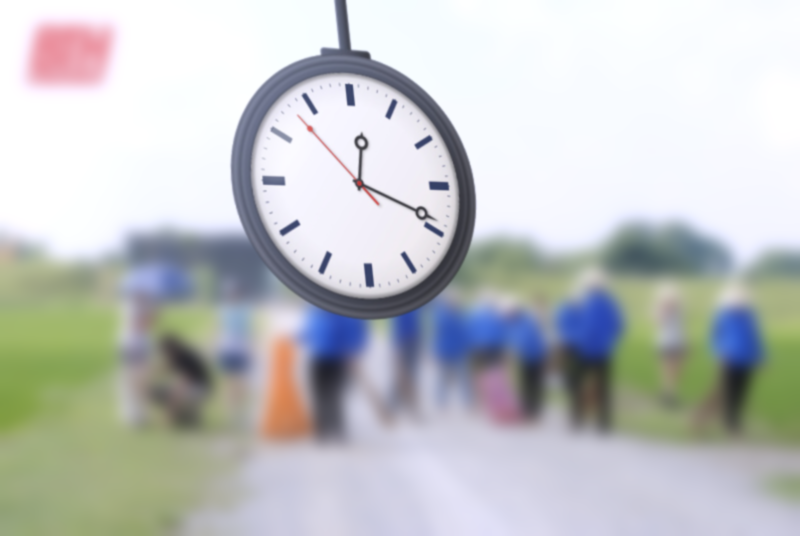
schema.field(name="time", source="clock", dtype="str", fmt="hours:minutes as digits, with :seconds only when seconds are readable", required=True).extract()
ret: 12:18:53
